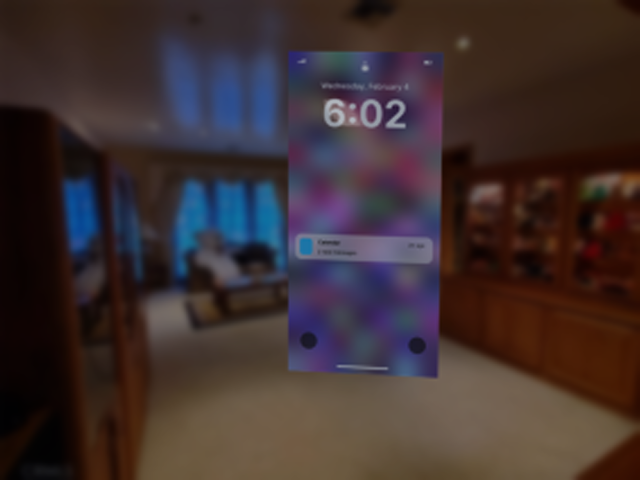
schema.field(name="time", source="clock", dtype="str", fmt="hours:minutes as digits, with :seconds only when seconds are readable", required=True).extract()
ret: 6:02
